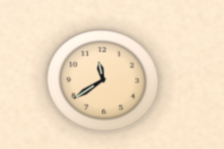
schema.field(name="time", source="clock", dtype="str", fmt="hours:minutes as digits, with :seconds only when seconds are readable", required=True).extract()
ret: 11:39
